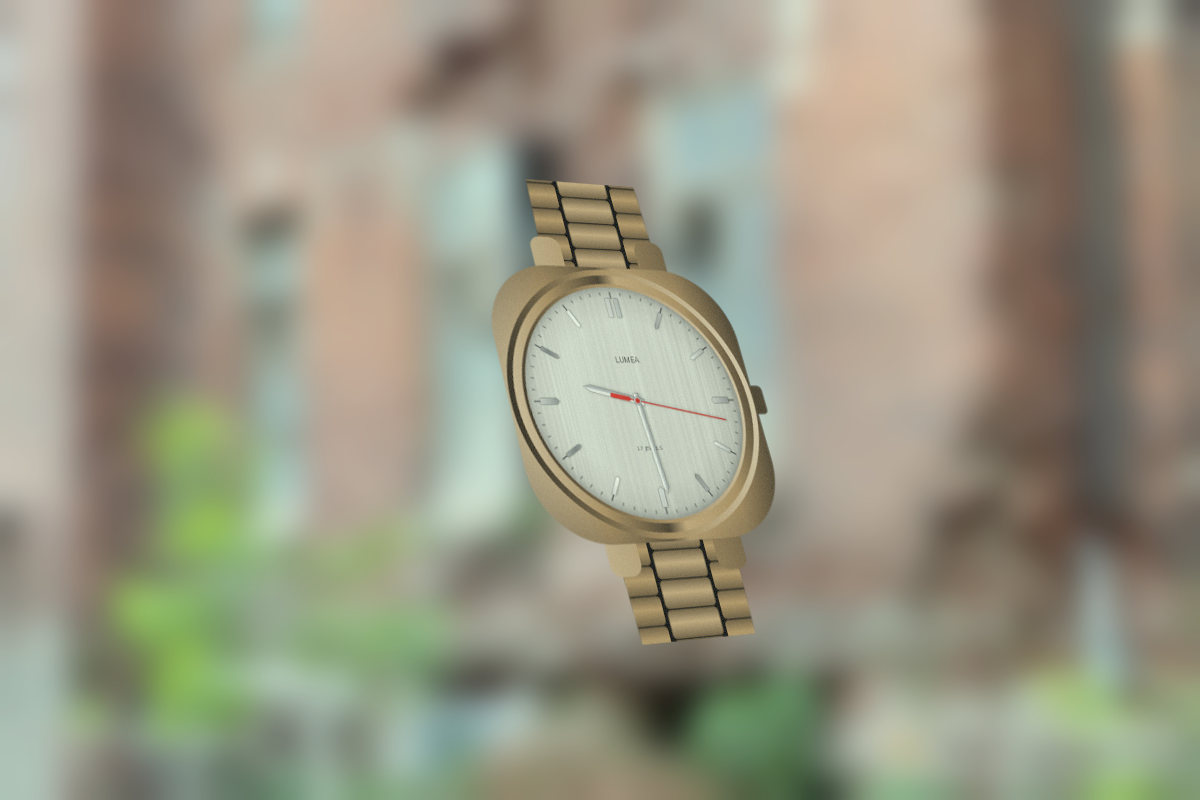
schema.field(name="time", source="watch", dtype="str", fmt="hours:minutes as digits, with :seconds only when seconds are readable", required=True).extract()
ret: 9:29:17
